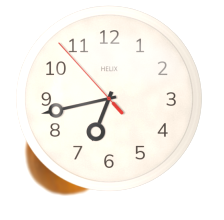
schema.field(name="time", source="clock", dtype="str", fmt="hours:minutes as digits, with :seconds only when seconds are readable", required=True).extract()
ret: 6:42:53
